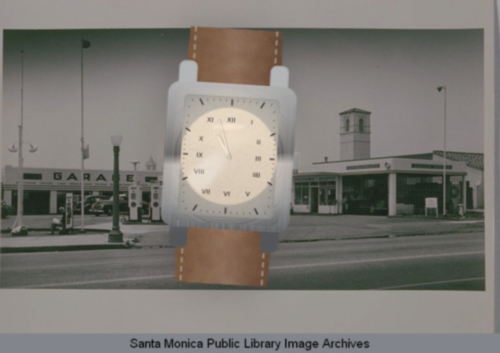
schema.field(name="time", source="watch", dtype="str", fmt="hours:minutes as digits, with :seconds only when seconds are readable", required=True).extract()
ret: 10:57
